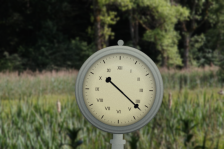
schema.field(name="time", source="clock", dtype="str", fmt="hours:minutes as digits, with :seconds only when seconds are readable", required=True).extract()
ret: 10:22
